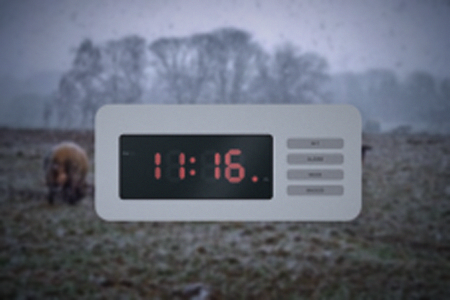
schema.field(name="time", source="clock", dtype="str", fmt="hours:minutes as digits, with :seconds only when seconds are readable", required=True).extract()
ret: 11:16
